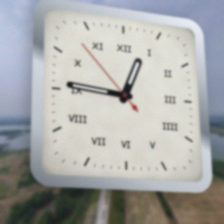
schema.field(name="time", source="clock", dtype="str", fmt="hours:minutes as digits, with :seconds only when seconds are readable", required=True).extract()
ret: 12:45:53
